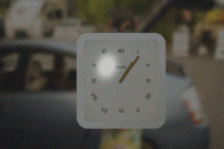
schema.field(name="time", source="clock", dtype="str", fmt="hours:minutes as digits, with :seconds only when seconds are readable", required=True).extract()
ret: 1:06
